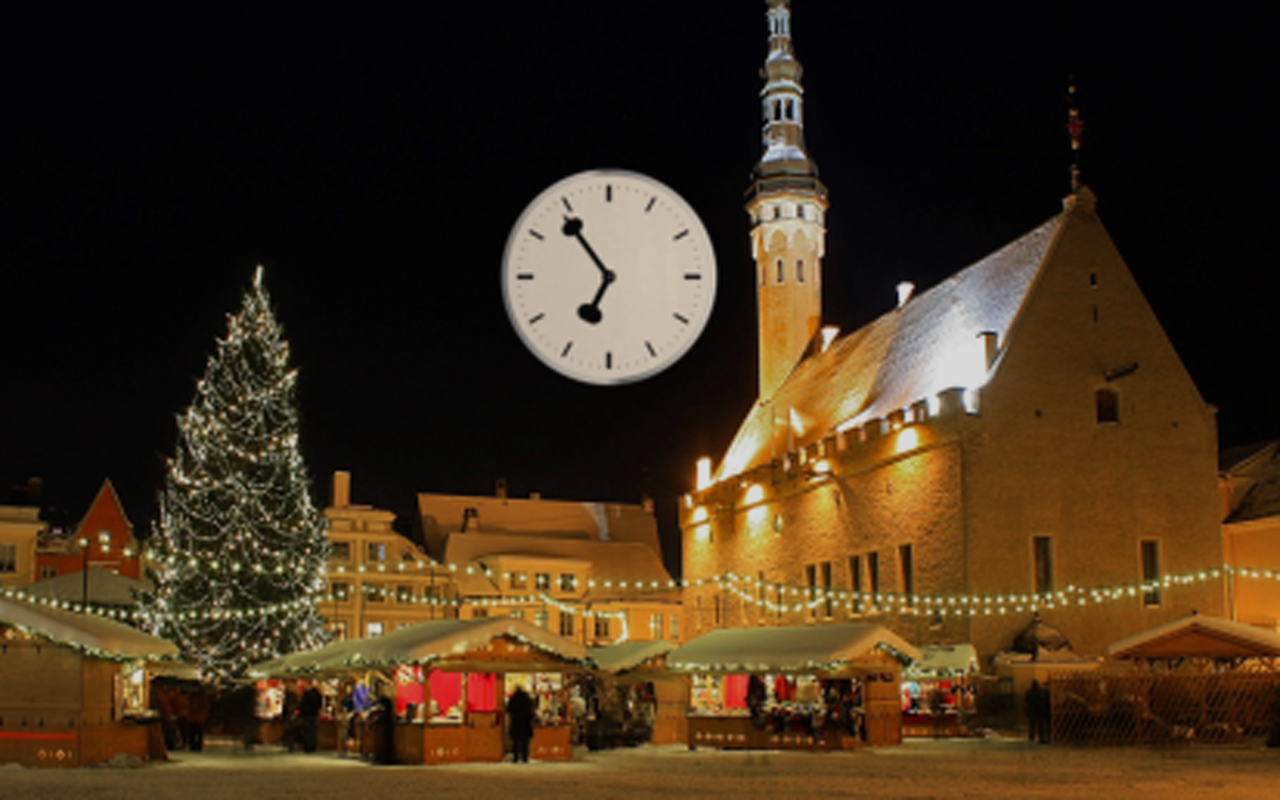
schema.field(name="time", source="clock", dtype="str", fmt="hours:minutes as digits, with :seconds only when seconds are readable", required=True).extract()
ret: 6:54
